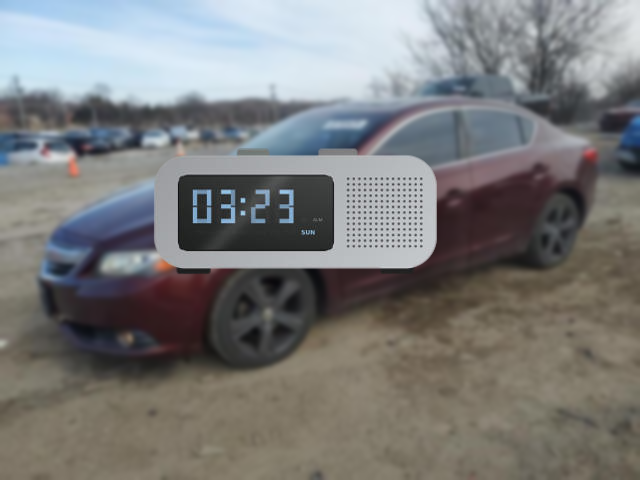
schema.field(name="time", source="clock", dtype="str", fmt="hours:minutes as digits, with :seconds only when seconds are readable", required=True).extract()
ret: 3:23
